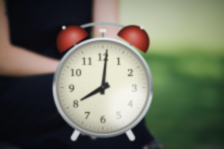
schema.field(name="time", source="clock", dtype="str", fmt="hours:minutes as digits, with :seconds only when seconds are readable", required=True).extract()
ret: 8:01
